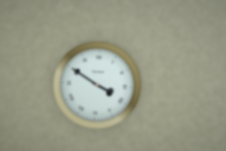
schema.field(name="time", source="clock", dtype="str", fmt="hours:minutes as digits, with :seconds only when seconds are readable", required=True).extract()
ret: 3:50
